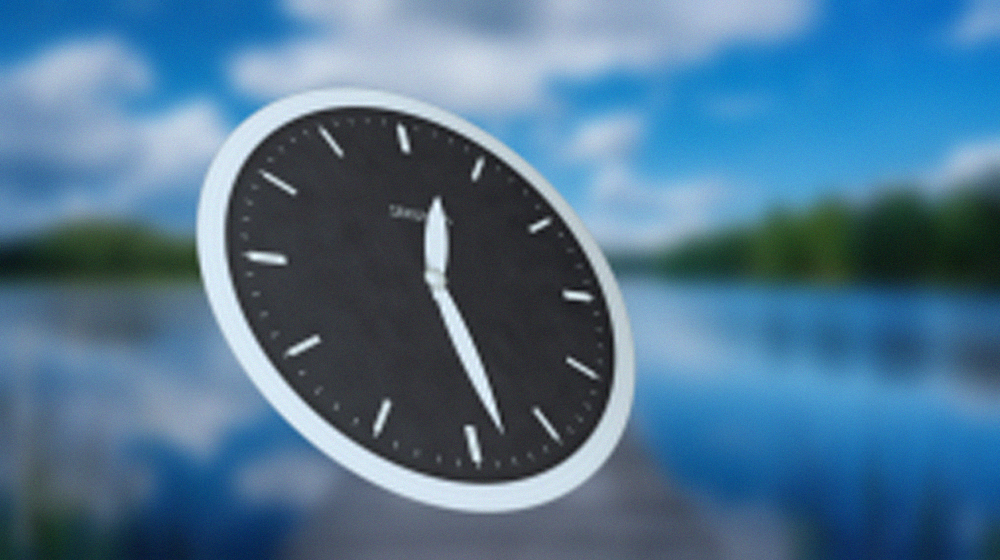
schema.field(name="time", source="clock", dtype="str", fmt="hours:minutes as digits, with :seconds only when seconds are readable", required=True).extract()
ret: 12:28
